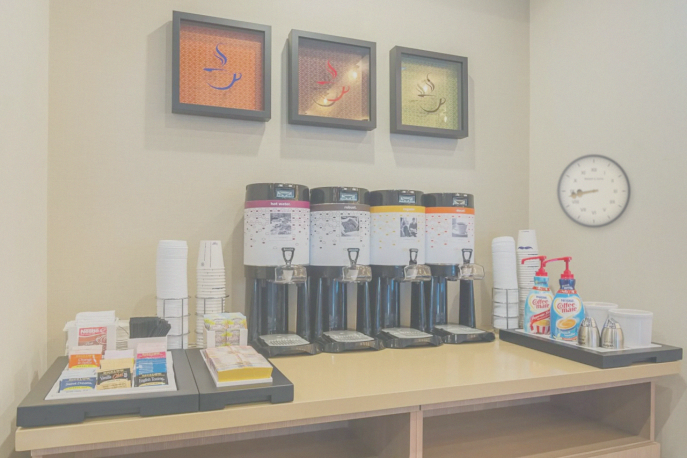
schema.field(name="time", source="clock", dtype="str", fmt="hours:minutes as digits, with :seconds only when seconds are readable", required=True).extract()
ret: 8:43
